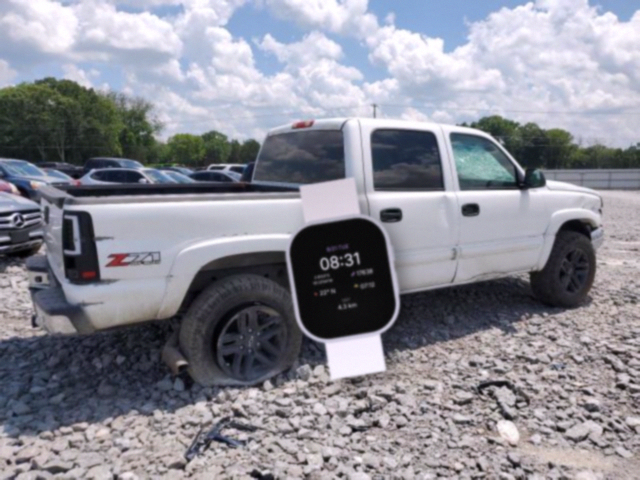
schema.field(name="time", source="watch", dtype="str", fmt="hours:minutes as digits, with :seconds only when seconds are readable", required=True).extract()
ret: 8:31
